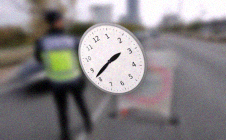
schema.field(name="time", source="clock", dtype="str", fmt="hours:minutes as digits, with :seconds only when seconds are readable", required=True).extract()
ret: 2:42
